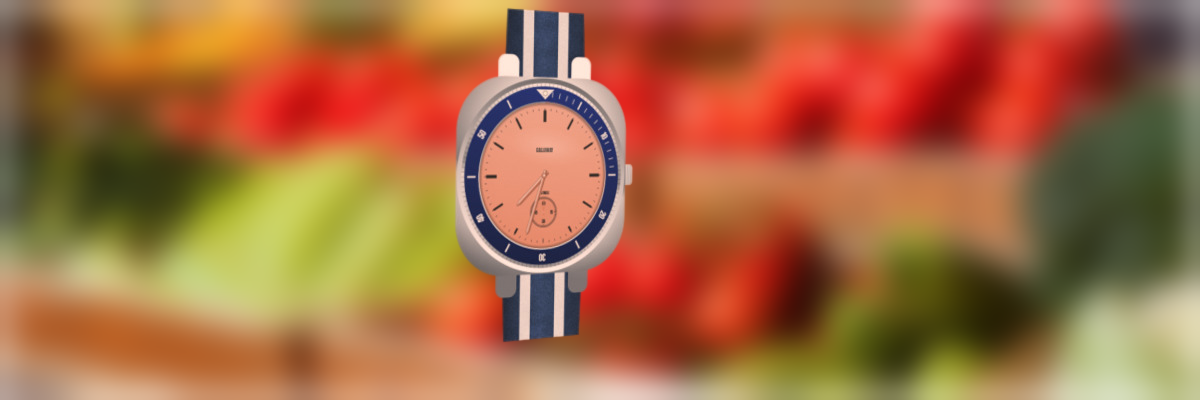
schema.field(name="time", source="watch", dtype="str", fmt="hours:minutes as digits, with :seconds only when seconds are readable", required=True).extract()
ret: 7:33
